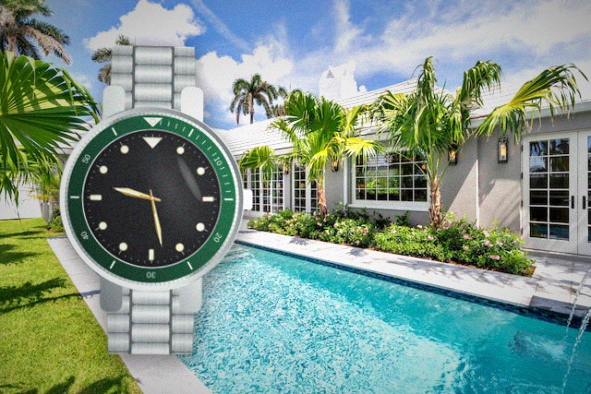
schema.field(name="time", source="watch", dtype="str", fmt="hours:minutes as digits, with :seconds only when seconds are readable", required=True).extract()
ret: 9:28
